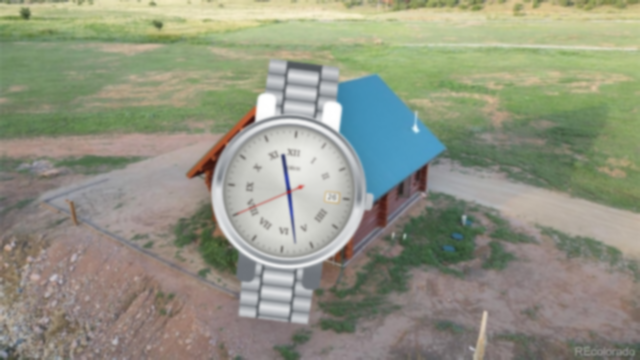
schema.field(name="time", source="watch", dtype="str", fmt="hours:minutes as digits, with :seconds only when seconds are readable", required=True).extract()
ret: 11:27:40
